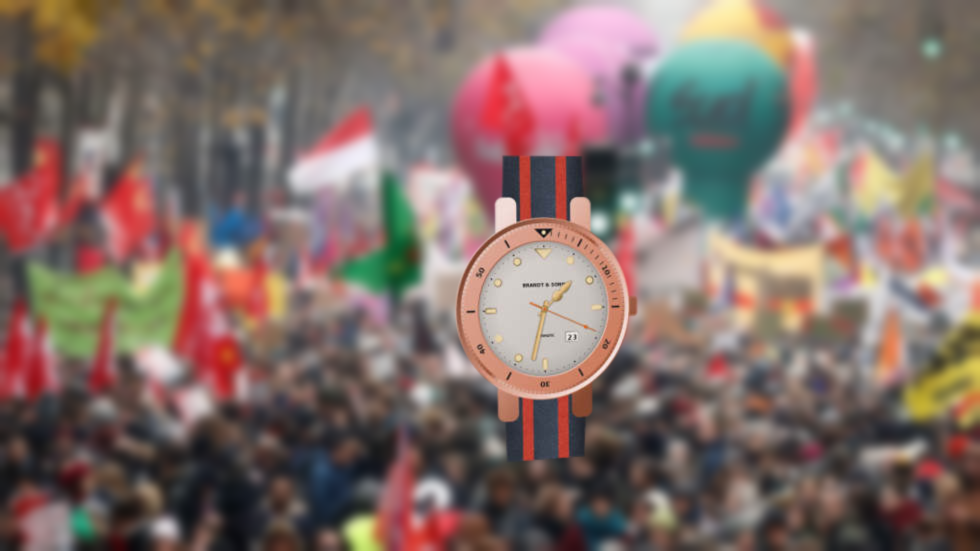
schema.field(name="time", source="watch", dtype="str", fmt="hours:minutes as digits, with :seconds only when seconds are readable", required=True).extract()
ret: 1:32:19
